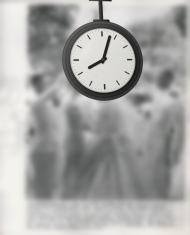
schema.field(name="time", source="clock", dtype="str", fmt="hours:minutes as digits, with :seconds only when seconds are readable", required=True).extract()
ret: 8:03
